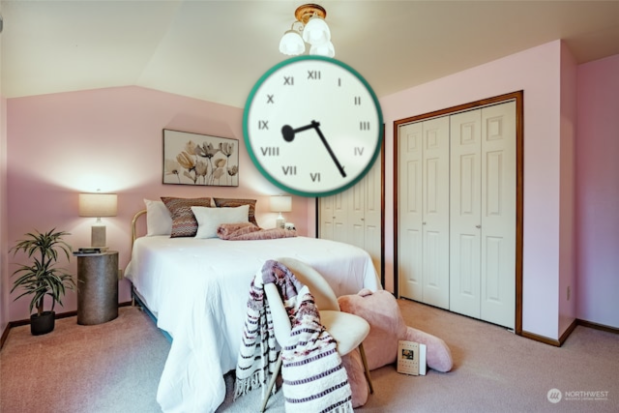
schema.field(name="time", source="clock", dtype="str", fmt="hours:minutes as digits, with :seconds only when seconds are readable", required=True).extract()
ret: 8:25
